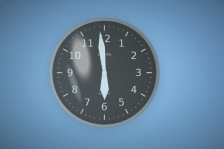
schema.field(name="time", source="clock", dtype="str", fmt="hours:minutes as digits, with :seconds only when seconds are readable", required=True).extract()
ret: 5:59
